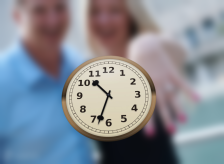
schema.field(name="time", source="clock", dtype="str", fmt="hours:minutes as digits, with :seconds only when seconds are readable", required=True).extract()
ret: 10:33
